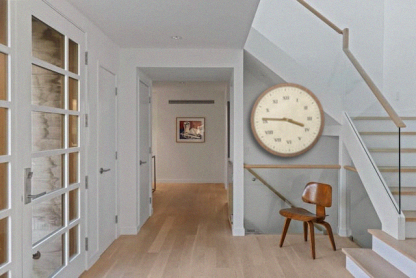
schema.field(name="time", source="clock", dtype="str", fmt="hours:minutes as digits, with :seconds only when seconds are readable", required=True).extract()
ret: 3:46
